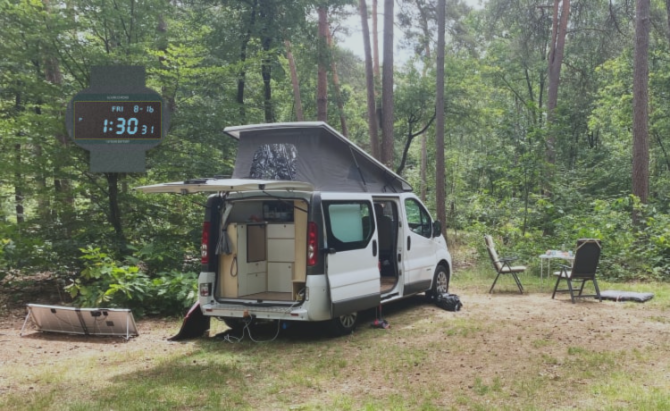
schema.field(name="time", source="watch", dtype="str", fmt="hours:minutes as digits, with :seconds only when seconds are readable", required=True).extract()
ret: 1:30
